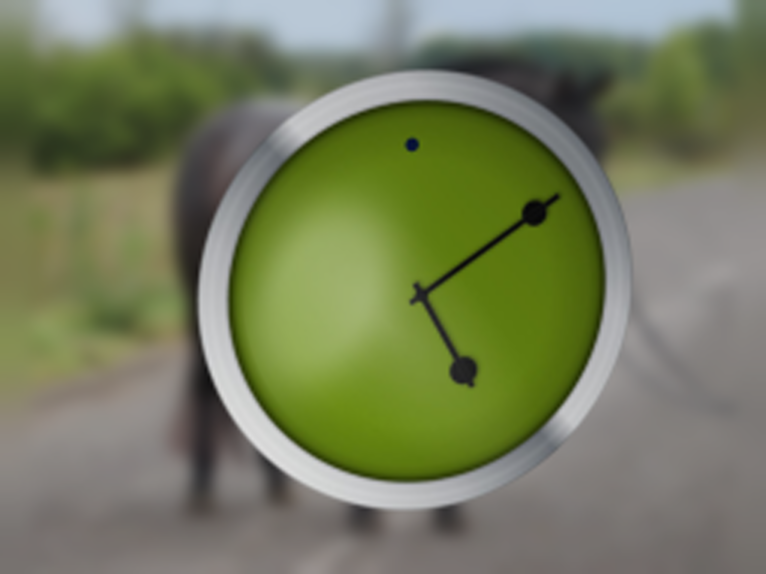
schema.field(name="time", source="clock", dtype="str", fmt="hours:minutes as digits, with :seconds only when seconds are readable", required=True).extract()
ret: 5:10
